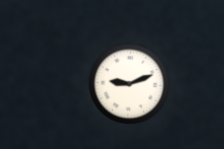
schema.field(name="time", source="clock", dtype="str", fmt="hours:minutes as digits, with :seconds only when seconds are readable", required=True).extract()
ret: 9:11
